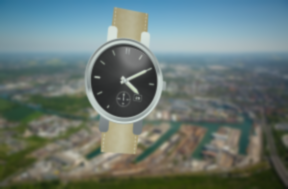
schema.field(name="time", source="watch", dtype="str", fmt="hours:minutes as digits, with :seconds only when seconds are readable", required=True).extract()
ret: 4:10
